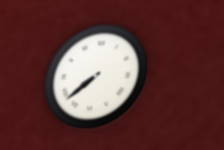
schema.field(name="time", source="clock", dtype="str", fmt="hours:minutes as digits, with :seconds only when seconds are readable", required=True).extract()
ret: 7:38
